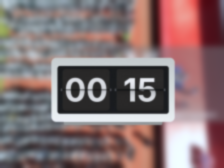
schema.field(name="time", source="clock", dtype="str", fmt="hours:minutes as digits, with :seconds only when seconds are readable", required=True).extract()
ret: 0:15
